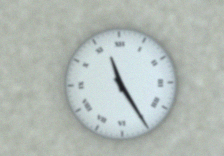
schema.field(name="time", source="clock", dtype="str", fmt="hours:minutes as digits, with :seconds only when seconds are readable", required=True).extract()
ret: 11:25
